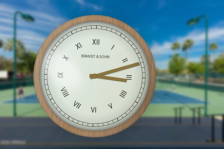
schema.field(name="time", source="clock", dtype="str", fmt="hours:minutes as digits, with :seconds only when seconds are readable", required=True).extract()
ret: 3:12
